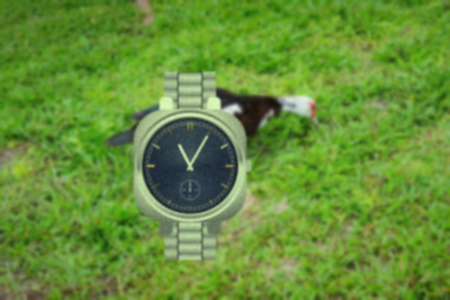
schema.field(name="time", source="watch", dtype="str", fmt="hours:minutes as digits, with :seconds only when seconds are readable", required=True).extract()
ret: 11:05
